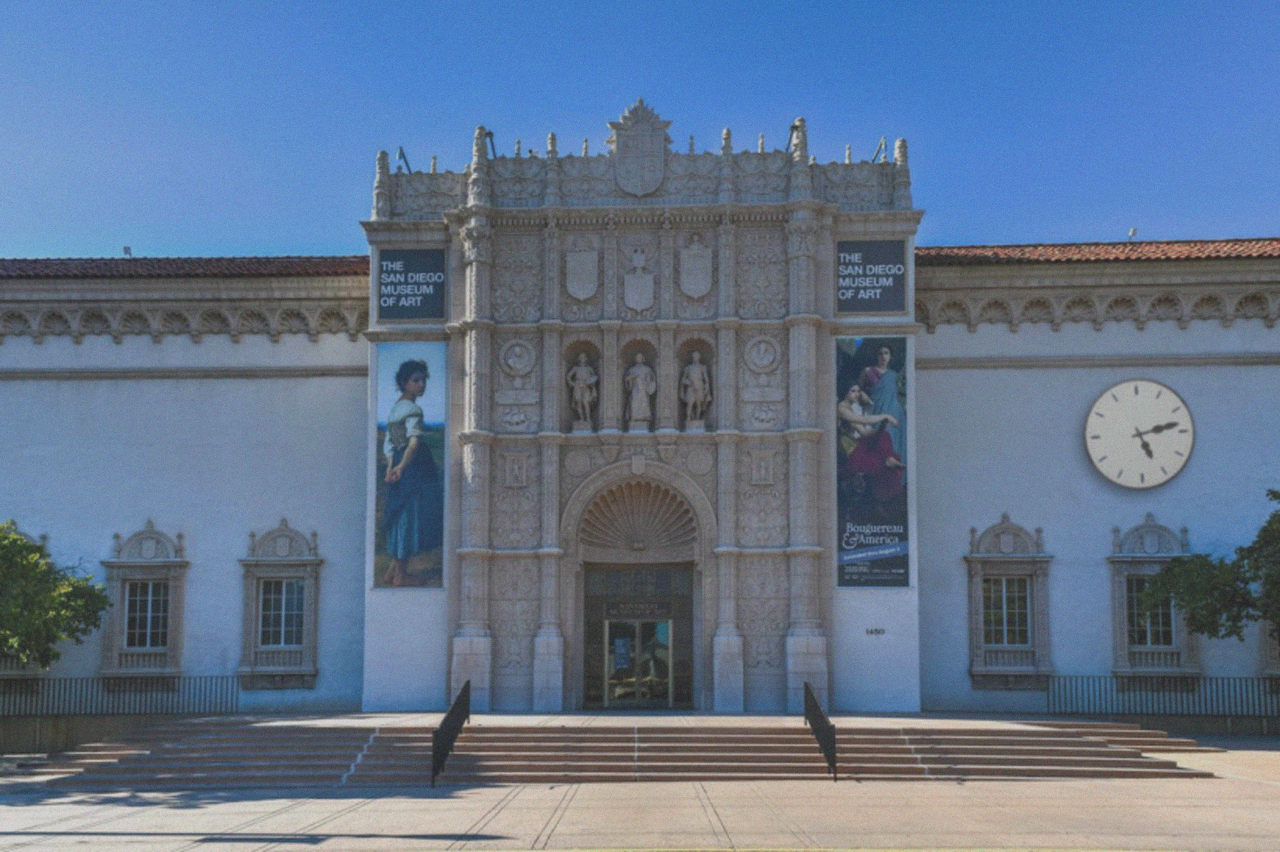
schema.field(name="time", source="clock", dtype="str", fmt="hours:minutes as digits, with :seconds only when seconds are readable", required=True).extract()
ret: 5:13
